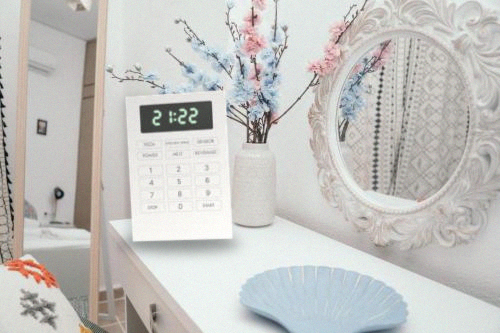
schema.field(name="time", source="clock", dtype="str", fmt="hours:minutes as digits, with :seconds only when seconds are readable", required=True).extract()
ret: 21:22
